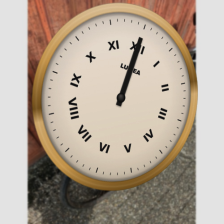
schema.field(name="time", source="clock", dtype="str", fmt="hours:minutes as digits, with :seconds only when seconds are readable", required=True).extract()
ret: 12:00
